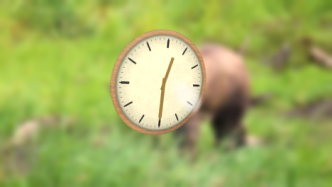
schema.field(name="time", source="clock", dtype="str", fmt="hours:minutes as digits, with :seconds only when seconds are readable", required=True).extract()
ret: 12:30
